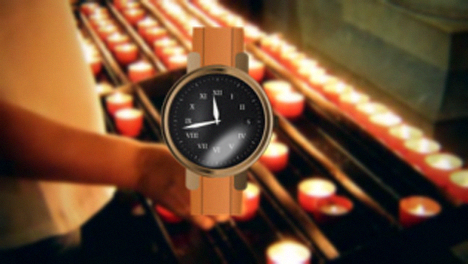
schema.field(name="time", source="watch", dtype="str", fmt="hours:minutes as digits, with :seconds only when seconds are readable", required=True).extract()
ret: 11:43
